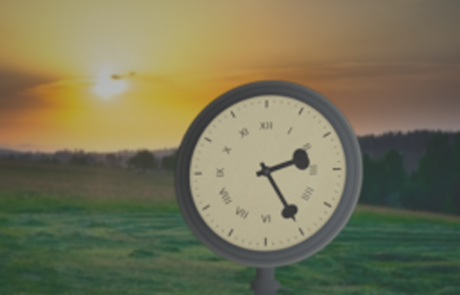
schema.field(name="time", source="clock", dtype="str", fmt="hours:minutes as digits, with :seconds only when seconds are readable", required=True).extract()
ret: 2:25
